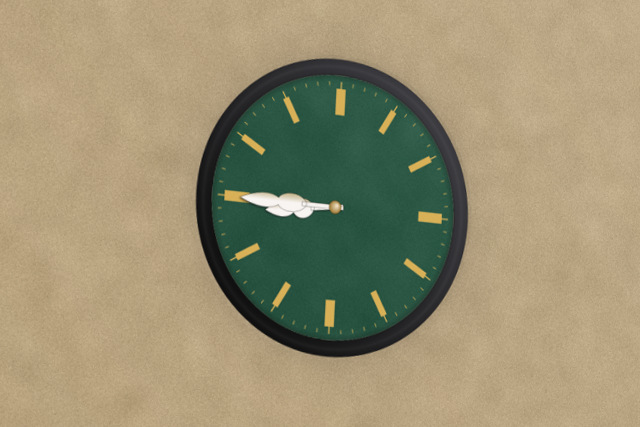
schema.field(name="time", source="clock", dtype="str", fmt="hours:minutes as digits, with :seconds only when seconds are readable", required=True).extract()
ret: 8:45
